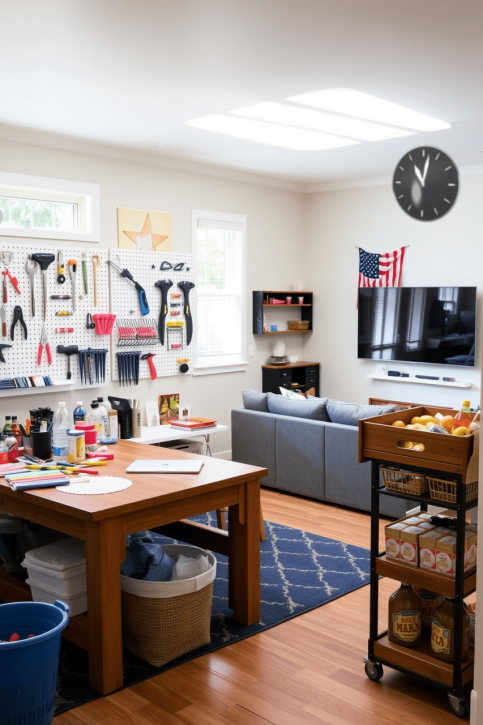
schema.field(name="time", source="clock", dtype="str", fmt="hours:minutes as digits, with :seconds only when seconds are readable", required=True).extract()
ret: 11:02
